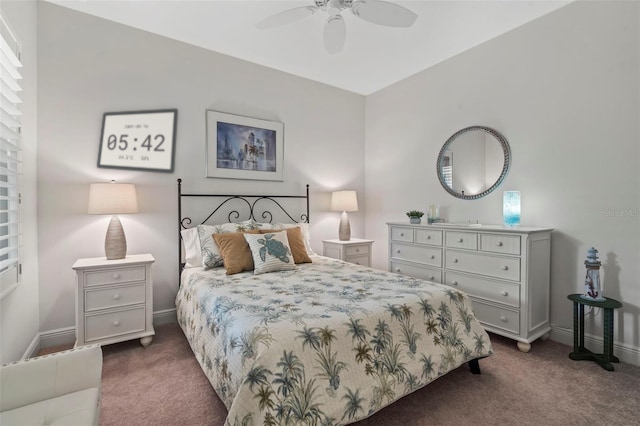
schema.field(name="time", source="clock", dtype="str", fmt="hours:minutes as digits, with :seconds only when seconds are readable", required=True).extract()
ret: 5:42
